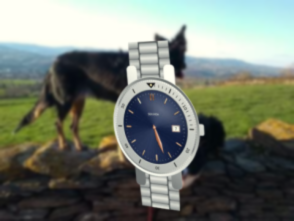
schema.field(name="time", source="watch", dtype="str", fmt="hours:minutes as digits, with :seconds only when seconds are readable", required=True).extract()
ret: 5:27
